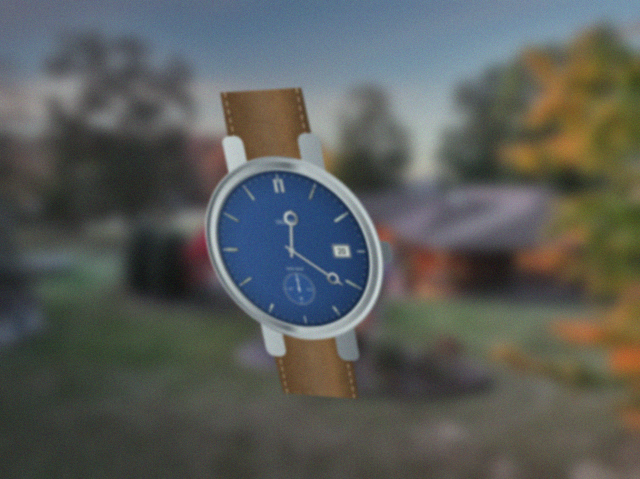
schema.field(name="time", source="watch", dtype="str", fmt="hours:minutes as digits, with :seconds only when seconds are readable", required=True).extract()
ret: 12:21
